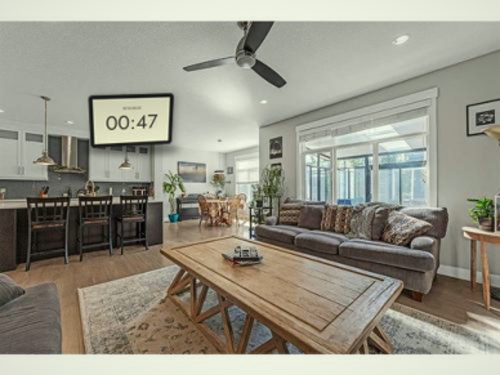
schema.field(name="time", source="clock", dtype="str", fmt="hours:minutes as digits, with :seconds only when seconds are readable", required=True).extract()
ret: 0:47
